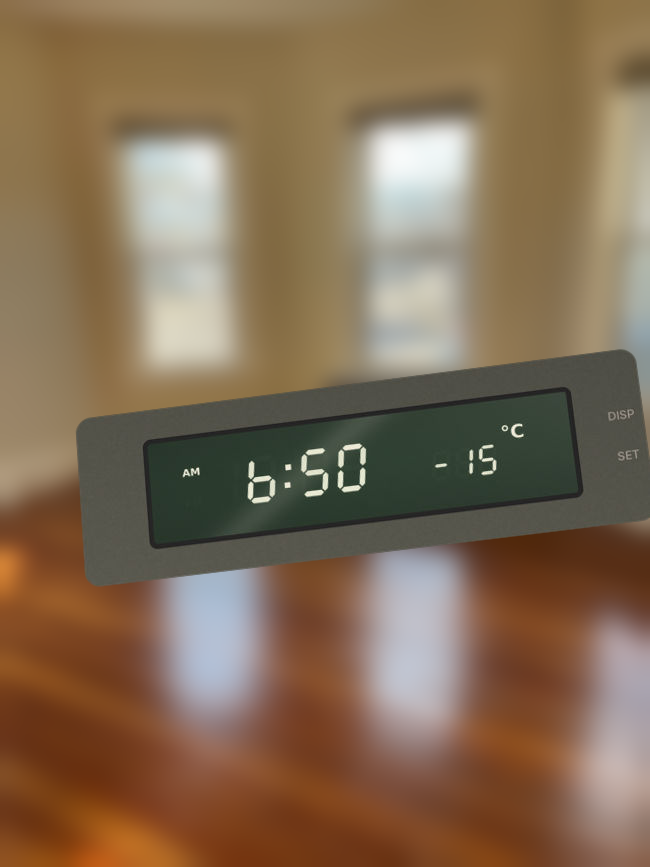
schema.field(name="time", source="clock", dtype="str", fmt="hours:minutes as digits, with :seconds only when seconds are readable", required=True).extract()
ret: 6:50
